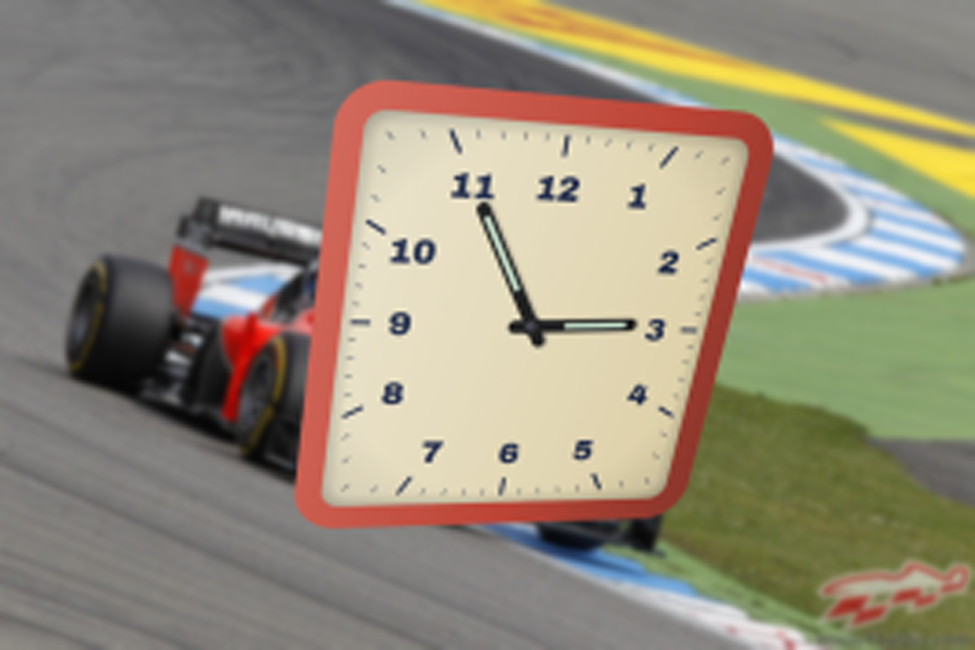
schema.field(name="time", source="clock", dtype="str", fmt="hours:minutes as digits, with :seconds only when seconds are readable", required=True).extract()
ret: 2:55
